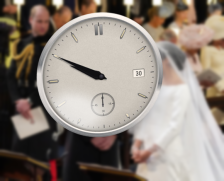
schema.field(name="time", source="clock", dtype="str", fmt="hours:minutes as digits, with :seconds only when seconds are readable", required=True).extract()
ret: 9:50
